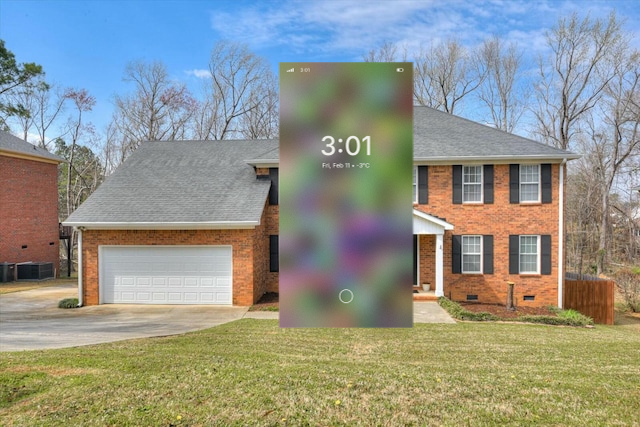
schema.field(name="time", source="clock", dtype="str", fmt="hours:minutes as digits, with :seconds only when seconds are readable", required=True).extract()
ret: 3:01
